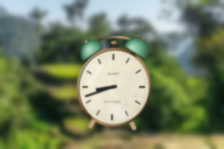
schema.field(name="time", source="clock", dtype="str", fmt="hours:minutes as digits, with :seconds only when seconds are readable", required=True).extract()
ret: 8:42
